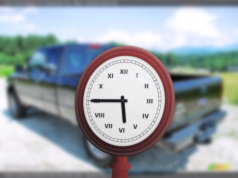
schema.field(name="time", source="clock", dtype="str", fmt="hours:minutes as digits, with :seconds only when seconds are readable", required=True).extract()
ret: 5:45
